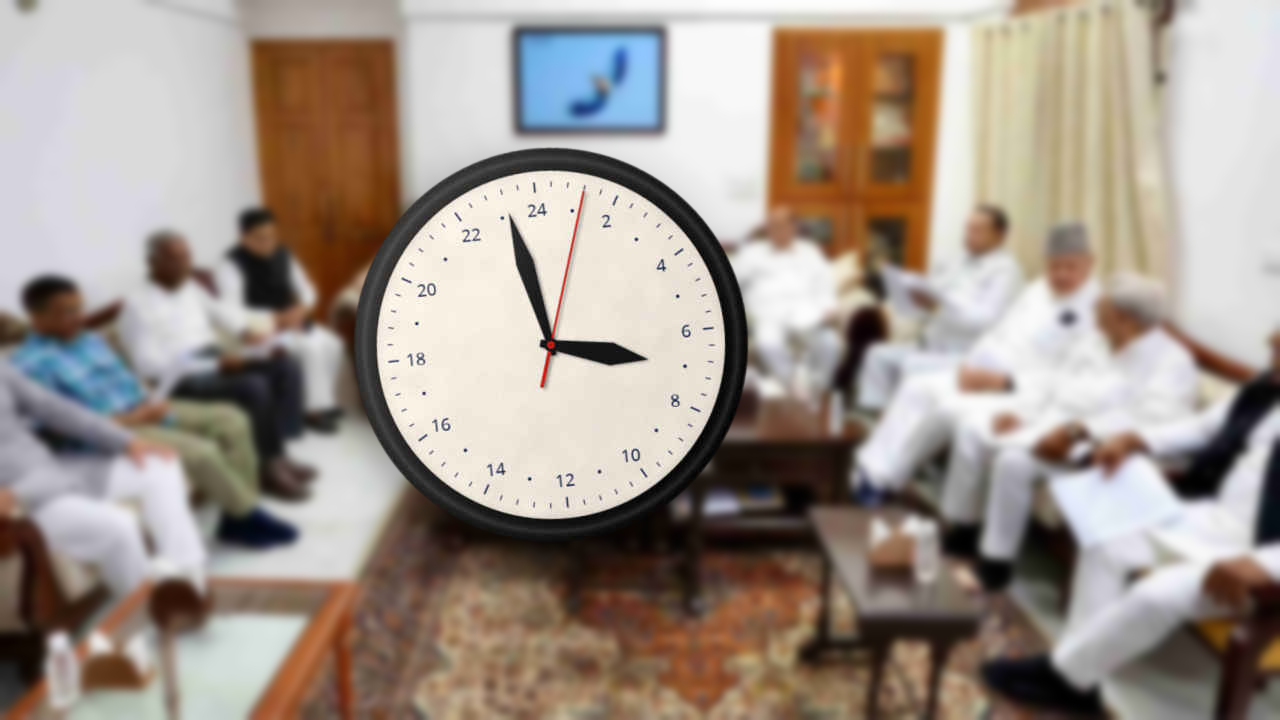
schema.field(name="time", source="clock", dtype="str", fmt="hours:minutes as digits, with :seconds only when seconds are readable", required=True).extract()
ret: 6:58:03
